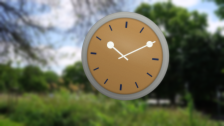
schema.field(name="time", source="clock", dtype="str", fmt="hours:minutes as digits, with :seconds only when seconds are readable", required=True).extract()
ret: 10:10
